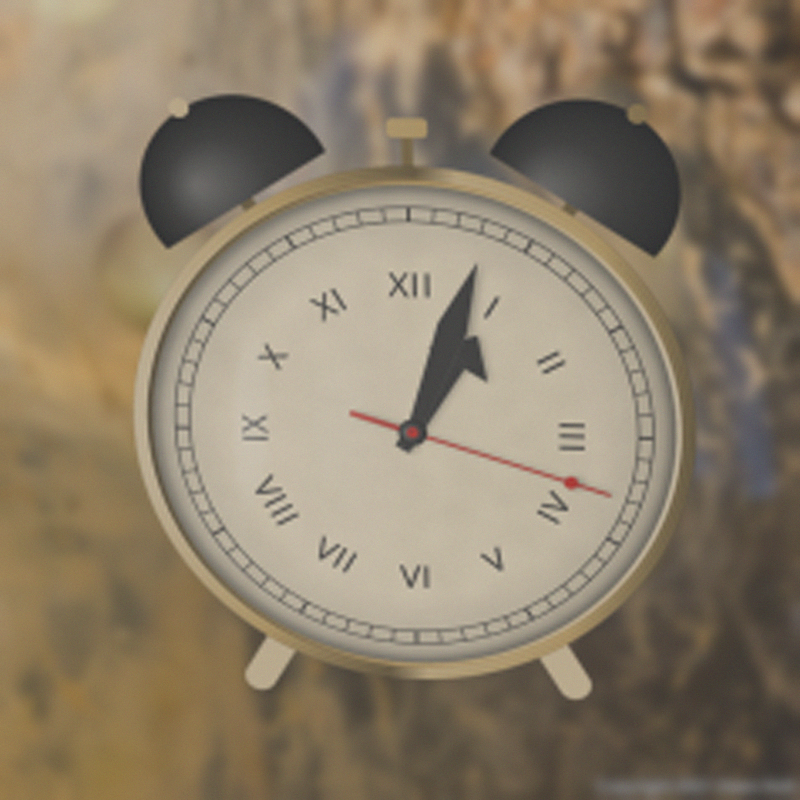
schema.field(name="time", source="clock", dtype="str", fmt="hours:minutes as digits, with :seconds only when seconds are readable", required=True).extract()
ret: 1:03:18
